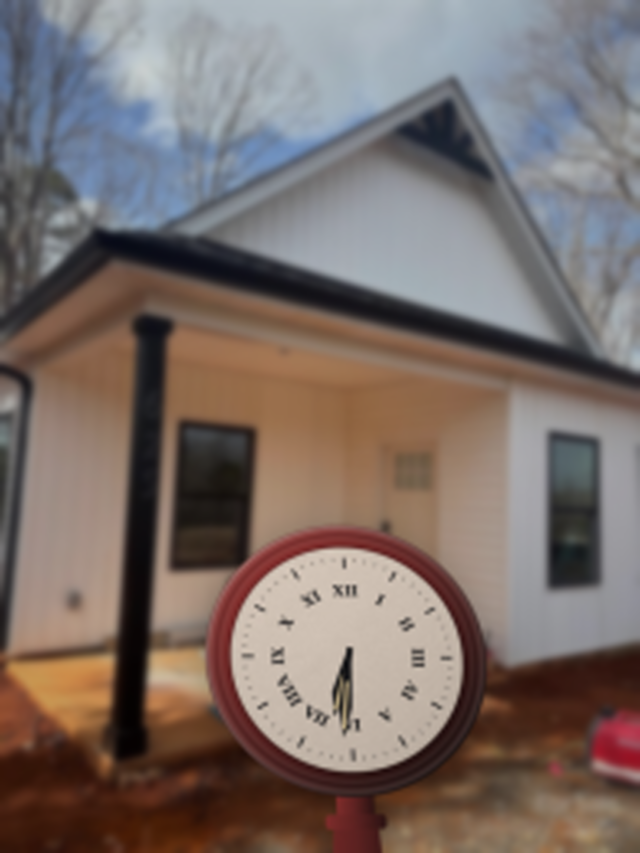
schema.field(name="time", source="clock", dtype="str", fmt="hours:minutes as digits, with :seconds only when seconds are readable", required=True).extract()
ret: 6:31
